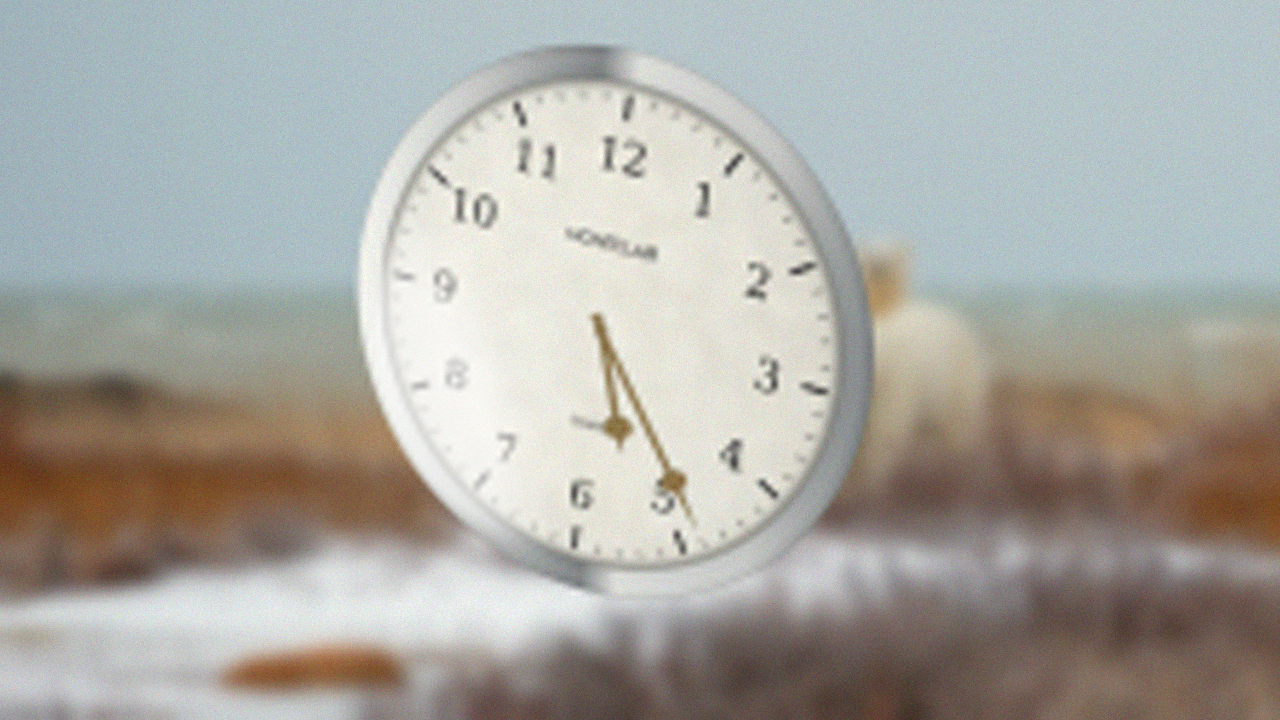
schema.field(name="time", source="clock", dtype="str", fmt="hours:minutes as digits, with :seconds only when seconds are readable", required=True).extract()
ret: 5:24
